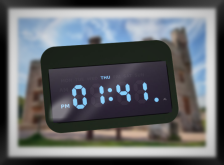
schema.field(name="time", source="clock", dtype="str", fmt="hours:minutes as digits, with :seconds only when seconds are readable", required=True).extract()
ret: 1:41
